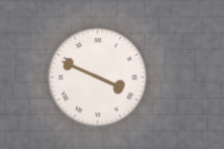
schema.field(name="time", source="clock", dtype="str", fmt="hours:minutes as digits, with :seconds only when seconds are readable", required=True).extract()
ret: 3:49
